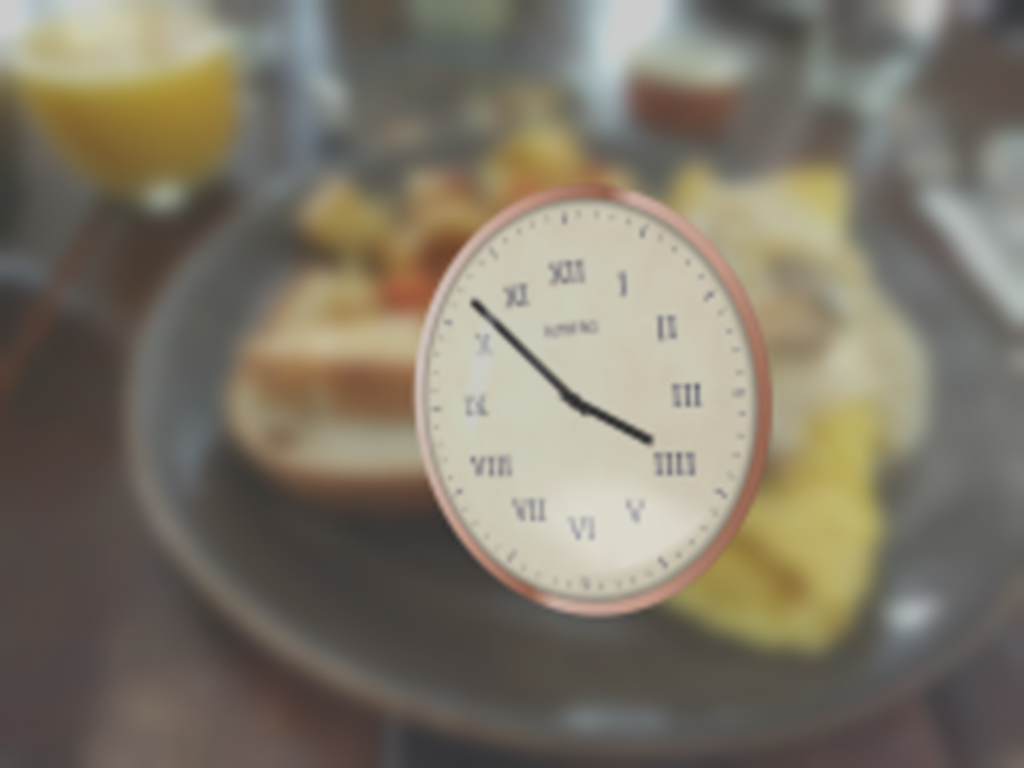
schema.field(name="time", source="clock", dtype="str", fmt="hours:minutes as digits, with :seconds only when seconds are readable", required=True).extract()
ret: 3:52
